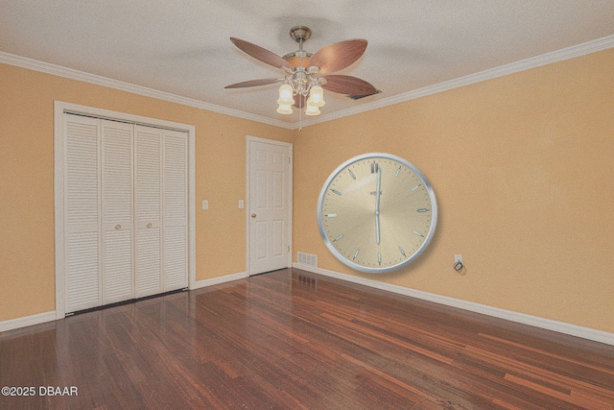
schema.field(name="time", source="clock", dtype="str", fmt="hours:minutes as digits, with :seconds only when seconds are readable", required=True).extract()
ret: 6:01
